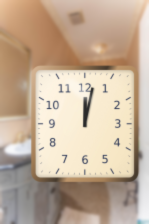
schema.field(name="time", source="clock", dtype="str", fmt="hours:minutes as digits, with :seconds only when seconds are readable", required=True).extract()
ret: 12:02
